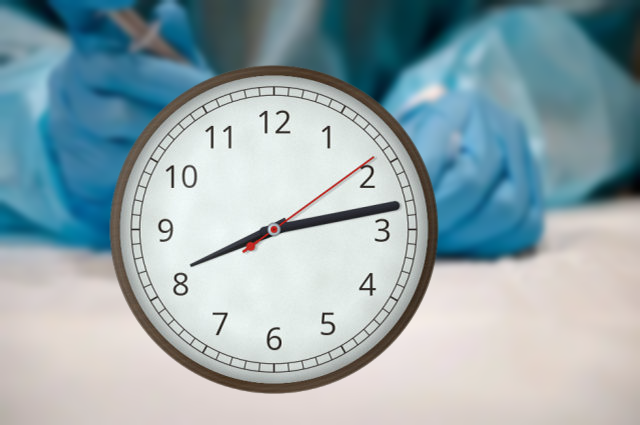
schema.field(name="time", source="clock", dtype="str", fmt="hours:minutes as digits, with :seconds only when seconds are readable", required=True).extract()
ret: 8:13:09
